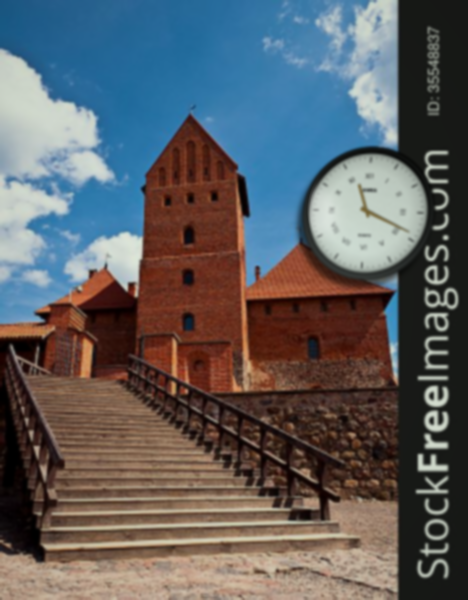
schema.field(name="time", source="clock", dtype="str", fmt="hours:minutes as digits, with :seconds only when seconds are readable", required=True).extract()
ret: 11:19
